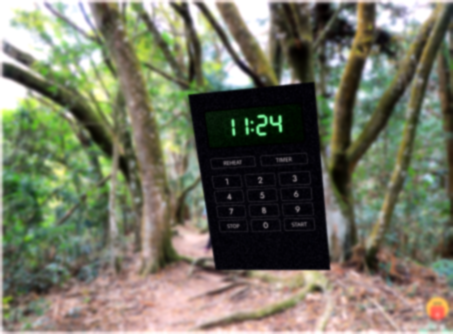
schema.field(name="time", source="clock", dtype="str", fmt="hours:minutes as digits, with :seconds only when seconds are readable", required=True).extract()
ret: 11:24
